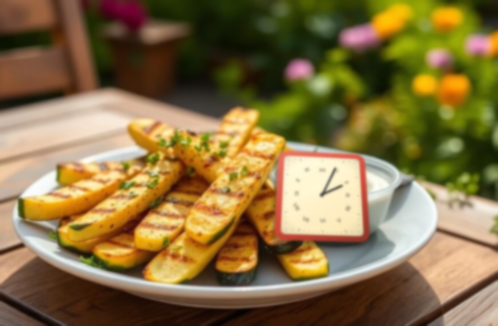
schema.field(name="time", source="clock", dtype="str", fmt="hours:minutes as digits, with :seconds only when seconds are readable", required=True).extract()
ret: 2:04
